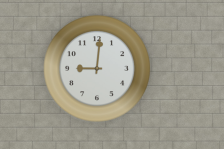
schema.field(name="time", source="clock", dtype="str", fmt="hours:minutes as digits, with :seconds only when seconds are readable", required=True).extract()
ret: 9:01
